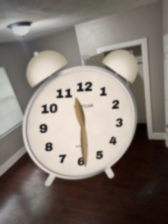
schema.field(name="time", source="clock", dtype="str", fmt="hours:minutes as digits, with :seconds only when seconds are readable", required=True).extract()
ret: 11:29
